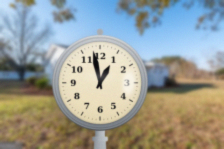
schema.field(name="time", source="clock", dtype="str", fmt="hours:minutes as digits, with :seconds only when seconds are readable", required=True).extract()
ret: 12:58
